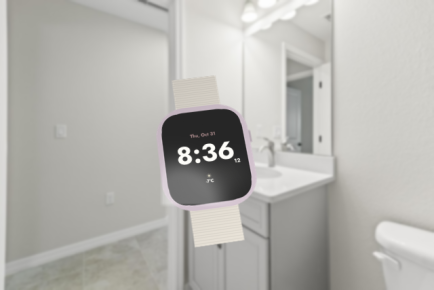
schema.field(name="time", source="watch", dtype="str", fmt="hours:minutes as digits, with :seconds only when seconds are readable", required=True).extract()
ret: 8:36
